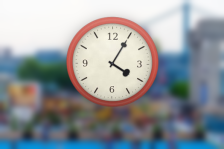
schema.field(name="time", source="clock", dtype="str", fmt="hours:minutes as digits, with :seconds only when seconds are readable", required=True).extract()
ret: 4:05
